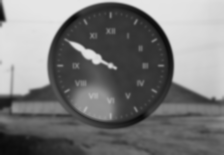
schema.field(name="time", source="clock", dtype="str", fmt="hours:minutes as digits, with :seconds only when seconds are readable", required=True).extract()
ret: 9:50
